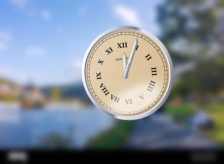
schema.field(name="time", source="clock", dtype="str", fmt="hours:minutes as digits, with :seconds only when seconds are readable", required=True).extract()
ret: 12:04
